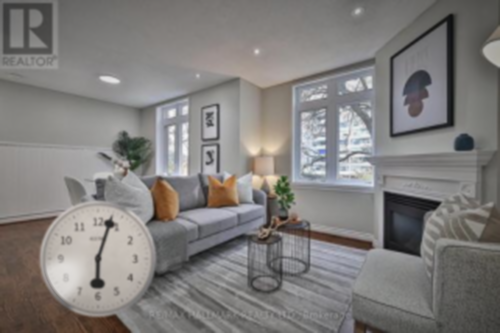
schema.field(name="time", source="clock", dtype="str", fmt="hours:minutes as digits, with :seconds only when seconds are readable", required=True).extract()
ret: 6:03
